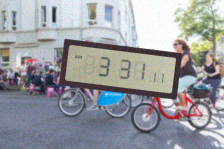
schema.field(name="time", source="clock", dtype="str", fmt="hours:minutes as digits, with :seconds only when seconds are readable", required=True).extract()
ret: 3:31:11
